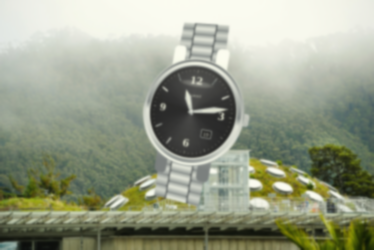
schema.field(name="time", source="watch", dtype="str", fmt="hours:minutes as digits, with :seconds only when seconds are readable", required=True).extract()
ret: 11:13
